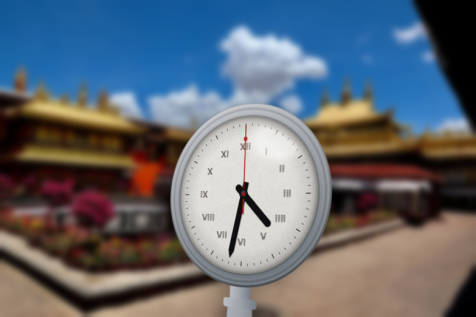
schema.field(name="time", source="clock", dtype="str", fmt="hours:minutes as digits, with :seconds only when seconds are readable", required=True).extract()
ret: 4:32:00
